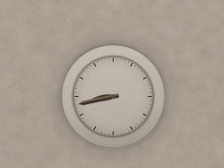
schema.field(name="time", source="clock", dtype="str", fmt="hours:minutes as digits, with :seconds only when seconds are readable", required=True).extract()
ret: 8:43
